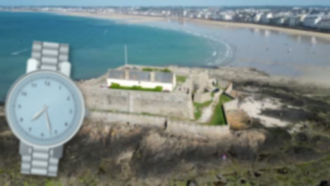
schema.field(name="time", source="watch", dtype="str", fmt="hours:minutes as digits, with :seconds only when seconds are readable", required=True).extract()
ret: 7:27
